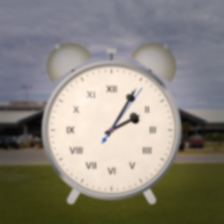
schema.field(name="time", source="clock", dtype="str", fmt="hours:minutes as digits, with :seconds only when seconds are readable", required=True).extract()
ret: 2:05:06
